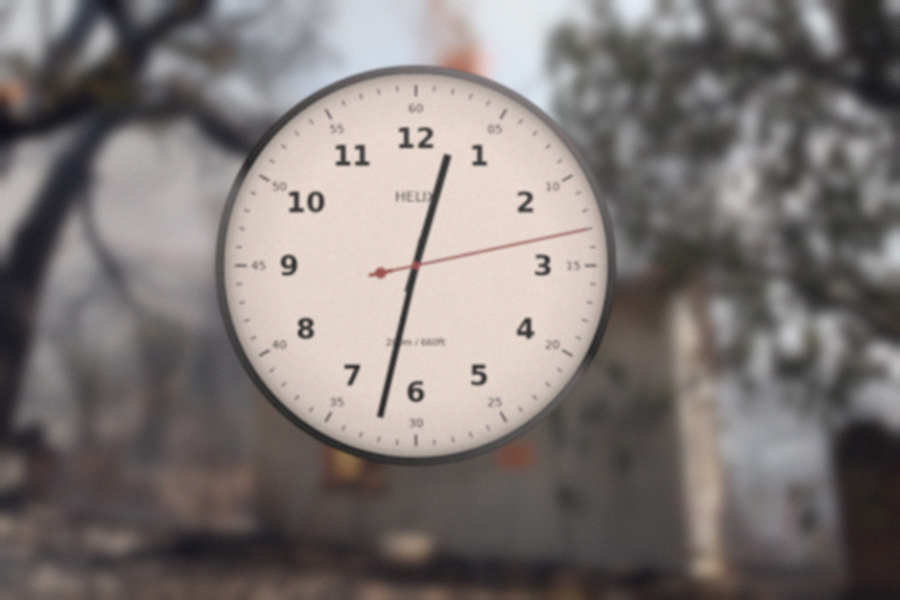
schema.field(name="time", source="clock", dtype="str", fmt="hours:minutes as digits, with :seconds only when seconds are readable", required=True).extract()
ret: 12:32:13
